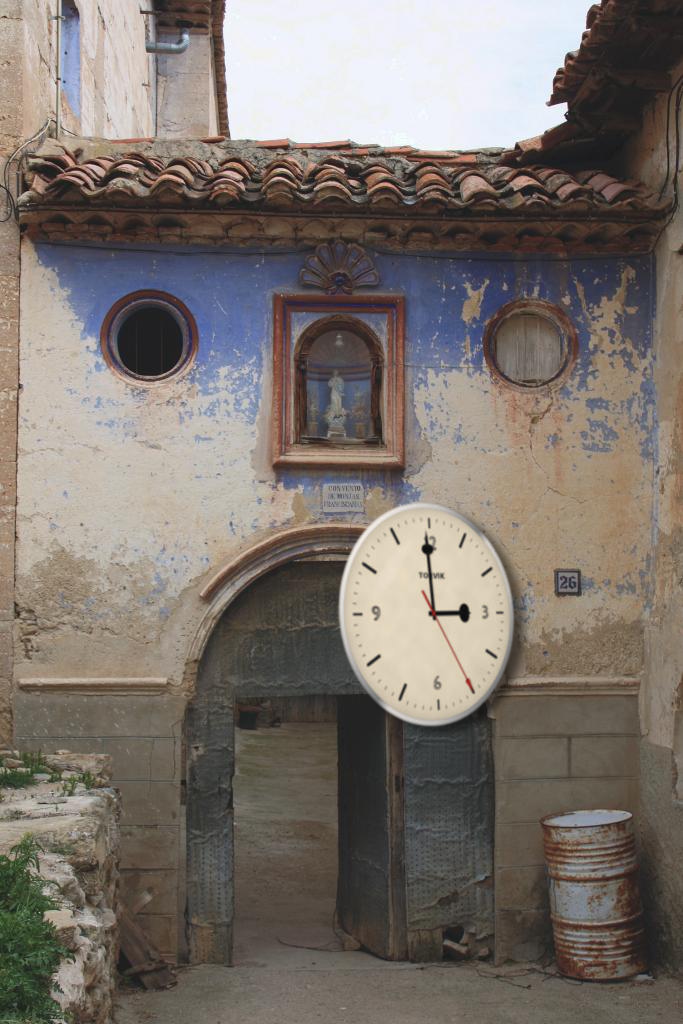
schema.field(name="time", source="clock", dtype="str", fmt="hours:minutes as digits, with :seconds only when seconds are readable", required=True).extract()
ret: 2:59:25
